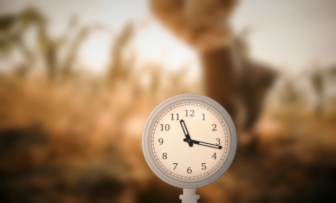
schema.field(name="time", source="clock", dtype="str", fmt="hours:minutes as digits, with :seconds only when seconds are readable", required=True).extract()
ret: 11:17
